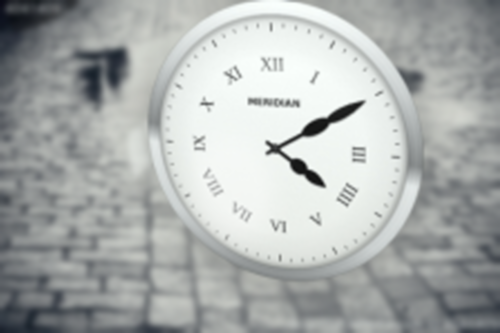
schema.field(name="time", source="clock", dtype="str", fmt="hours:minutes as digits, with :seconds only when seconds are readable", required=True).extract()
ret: 4:10
